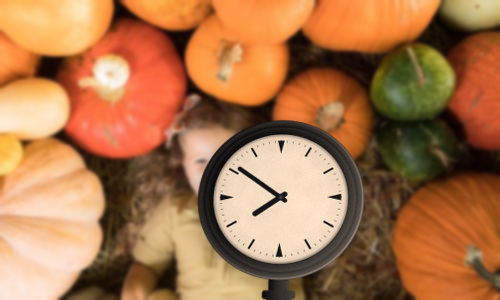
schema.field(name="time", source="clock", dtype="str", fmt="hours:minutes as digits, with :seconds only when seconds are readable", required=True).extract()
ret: 7:51
